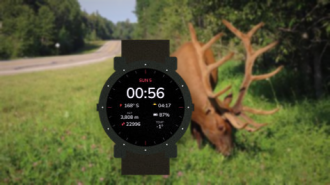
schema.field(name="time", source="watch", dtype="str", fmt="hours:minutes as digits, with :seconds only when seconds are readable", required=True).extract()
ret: 0:56
